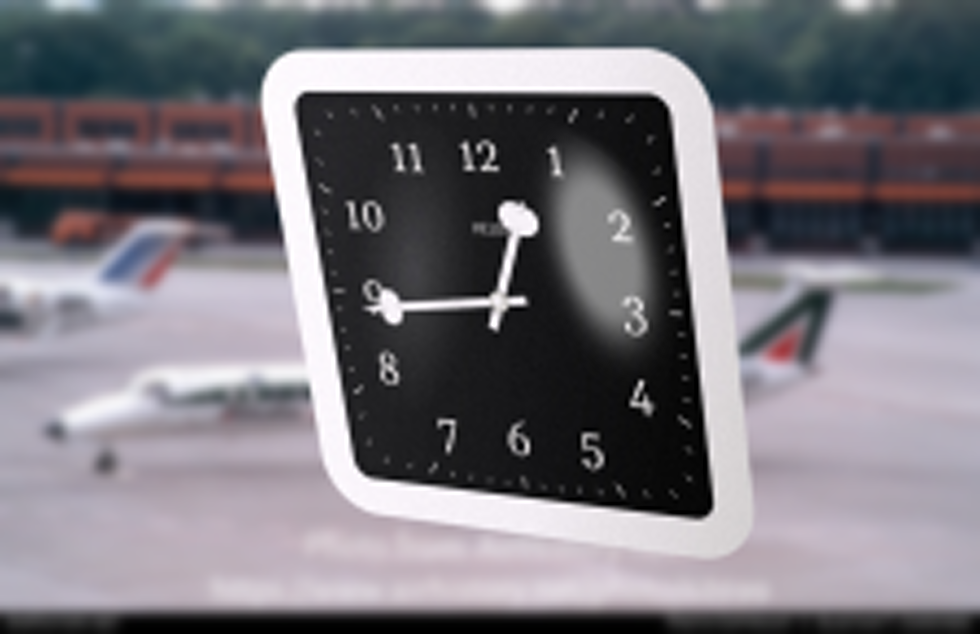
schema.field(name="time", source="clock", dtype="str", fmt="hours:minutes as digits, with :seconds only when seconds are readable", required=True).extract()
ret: 12:44
